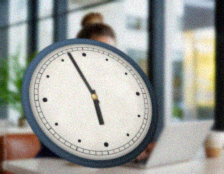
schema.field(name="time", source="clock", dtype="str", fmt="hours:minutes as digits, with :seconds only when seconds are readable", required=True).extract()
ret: 5:57
